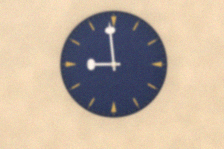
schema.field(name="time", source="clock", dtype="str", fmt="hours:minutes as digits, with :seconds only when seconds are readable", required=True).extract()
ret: 8:59
